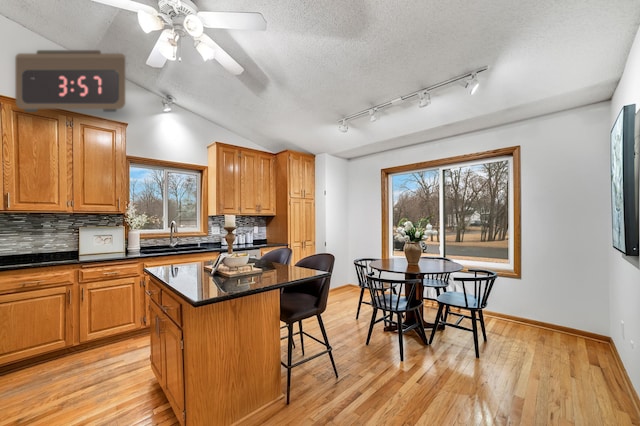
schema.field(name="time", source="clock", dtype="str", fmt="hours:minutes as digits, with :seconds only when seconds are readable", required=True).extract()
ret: 3:57
